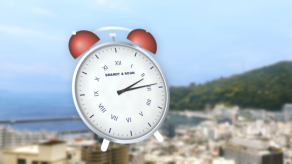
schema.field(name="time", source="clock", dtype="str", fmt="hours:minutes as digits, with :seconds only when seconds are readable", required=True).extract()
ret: 2:14
